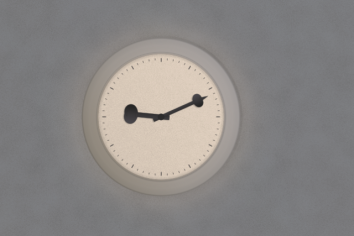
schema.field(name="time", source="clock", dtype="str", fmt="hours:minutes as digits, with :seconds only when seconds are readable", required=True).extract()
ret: 9:11
